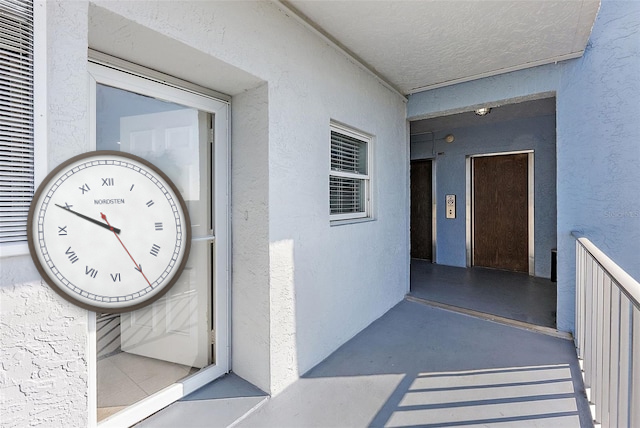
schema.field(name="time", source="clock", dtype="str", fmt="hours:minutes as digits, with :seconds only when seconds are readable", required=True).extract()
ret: 9:49:25
